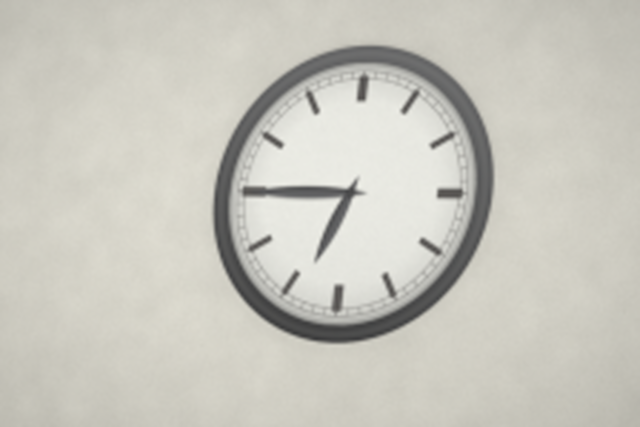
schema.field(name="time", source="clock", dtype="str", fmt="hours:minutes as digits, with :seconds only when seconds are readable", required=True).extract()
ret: 6:45
